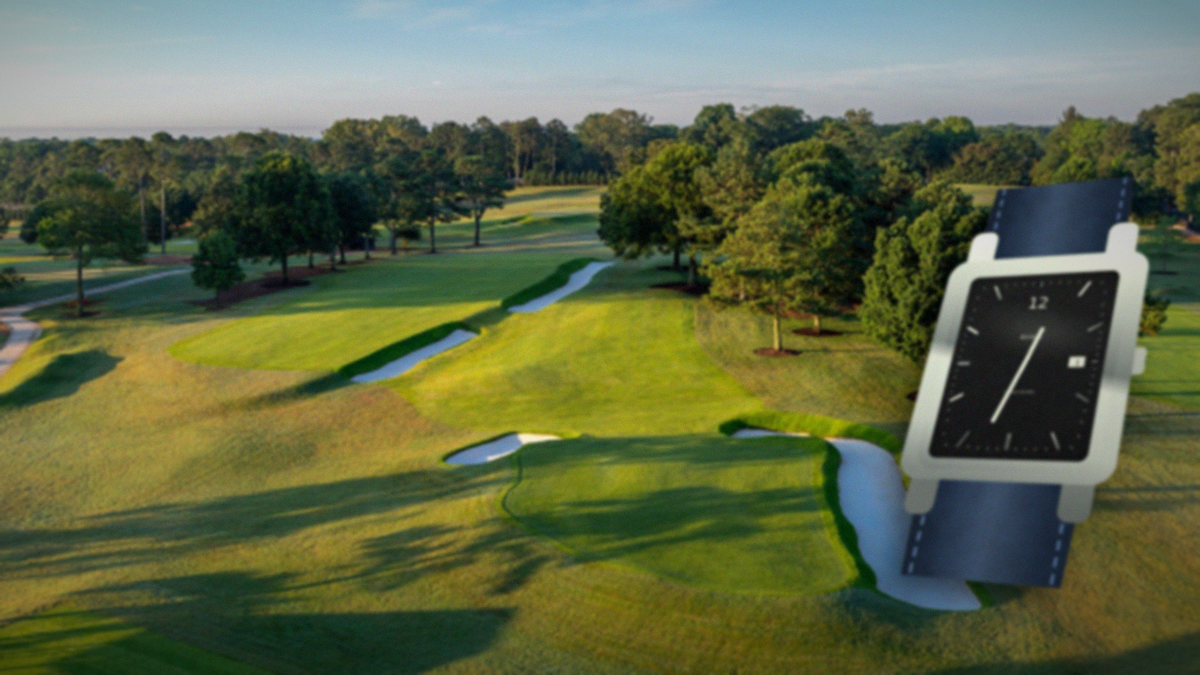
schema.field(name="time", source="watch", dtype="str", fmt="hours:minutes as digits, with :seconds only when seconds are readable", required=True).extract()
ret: 12:33
